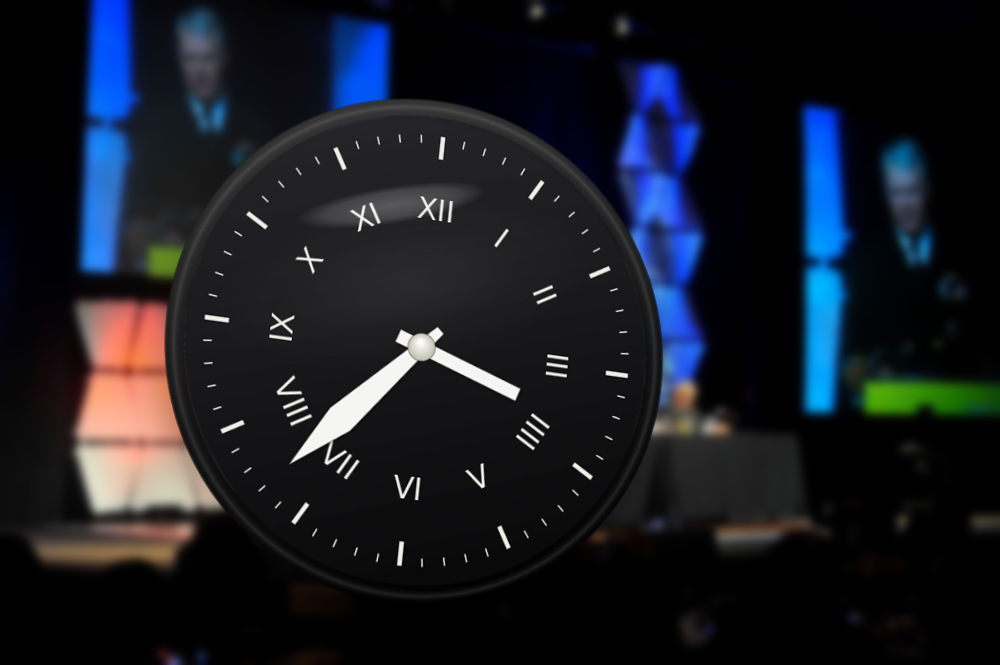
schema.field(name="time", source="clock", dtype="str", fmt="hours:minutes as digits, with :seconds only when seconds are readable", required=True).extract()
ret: 3:37
